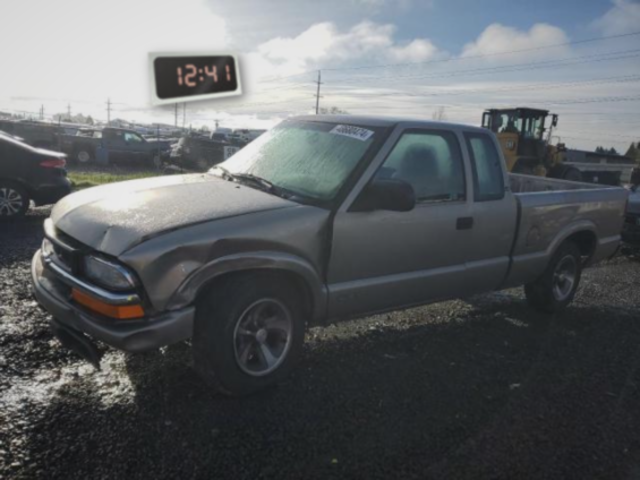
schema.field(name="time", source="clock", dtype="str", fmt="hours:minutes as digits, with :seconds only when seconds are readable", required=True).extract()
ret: 12:41
